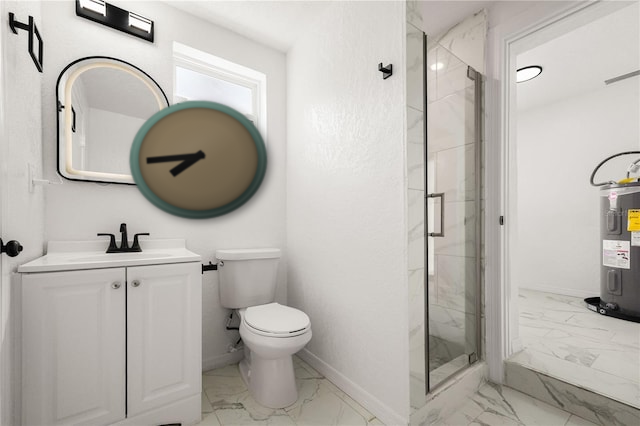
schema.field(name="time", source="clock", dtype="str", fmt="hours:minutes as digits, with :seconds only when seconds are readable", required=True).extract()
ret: 7:44
